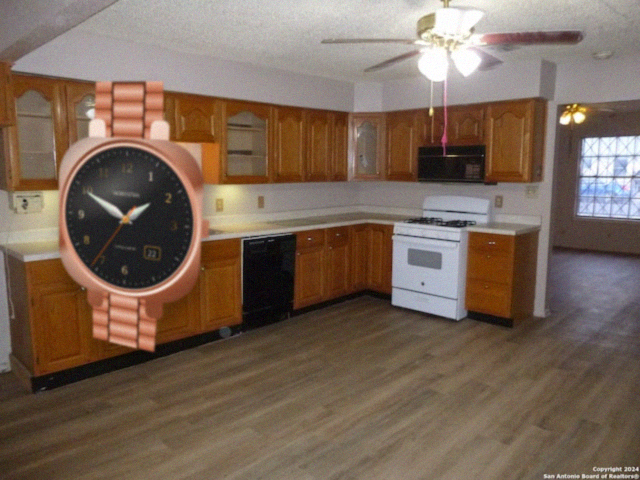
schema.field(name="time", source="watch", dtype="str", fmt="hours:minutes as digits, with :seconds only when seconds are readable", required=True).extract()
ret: 1:49:36
